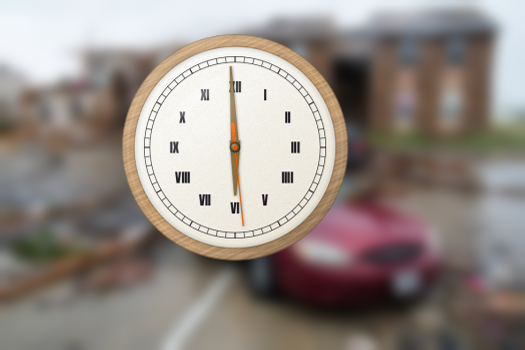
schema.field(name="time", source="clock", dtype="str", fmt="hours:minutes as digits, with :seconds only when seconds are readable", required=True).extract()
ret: 5:59:29
